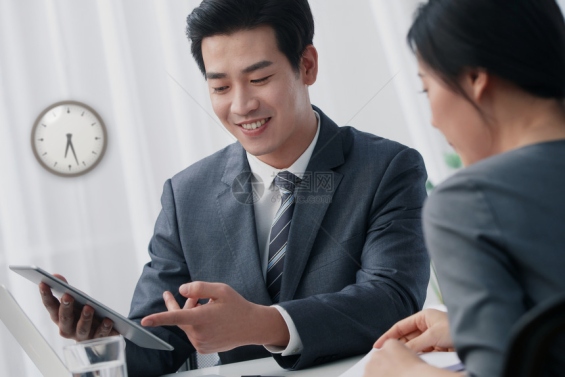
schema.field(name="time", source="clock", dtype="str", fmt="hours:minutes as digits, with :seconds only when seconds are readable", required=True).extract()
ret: 6:27
